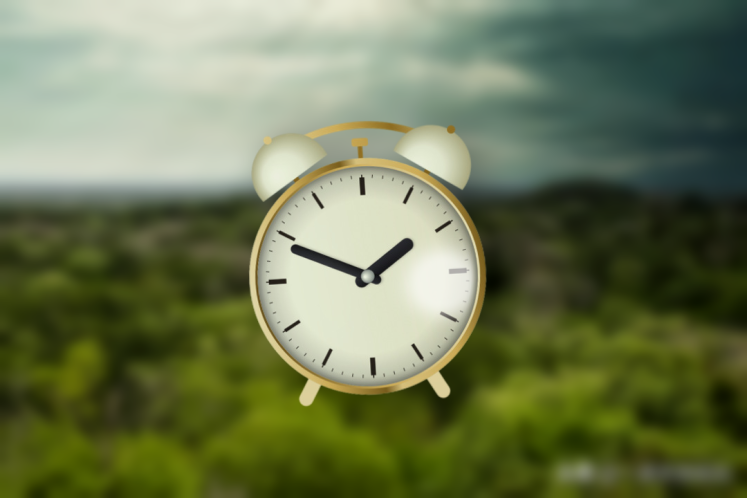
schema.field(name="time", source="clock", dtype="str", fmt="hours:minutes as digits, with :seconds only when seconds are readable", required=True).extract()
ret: 1:49
